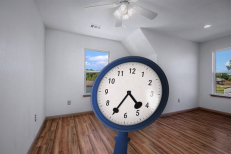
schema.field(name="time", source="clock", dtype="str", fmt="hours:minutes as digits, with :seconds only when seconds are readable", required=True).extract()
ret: 4:35
